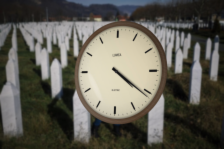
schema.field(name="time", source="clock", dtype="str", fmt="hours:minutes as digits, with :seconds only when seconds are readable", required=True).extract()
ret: 4:21
